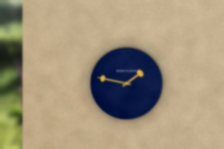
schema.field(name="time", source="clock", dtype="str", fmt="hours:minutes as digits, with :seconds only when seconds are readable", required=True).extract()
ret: 1:47
